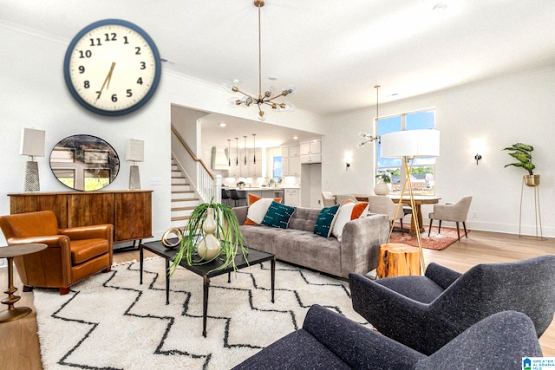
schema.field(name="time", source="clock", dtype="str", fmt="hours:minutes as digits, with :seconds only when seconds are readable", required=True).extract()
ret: 6:35
